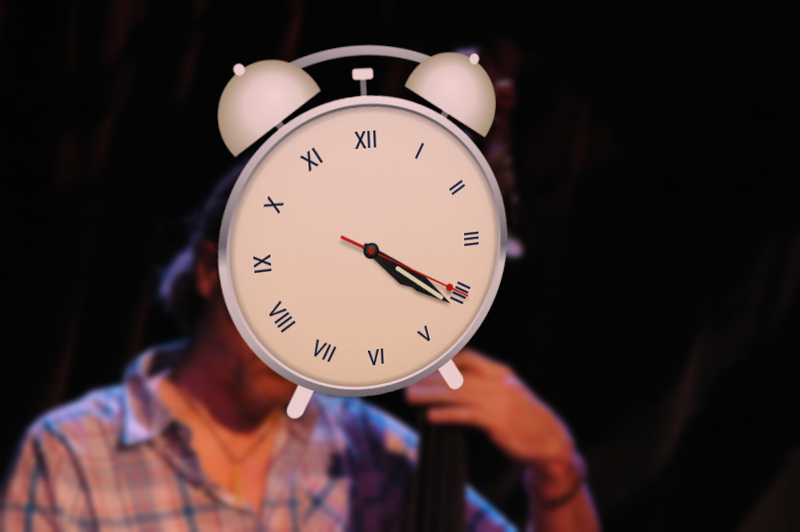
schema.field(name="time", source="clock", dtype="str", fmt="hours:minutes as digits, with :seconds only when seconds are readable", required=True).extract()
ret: 4:21:20
